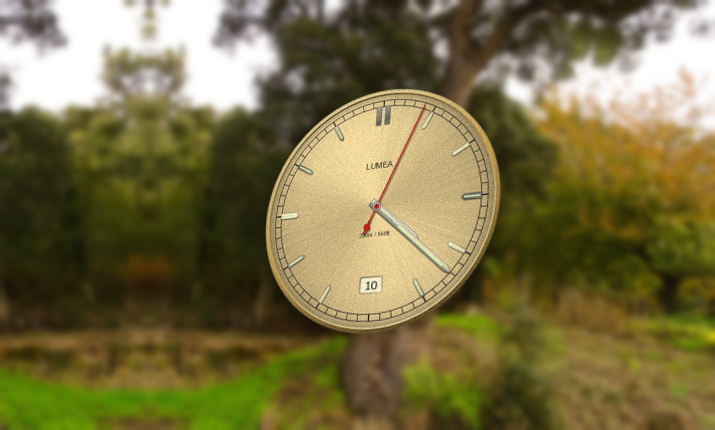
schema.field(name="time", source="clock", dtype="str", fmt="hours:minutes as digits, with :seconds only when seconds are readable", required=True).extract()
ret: 4:22:04
